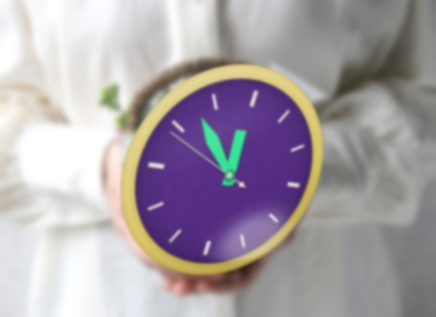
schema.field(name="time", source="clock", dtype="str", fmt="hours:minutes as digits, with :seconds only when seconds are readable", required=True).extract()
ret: 11:52:49
